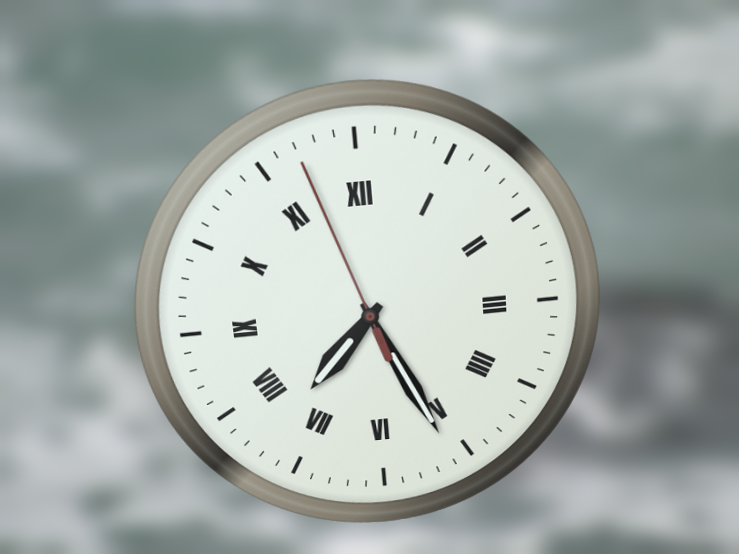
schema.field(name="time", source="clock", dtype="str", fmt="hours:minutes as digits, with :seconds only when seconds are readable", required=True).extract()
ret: 7:25:57
